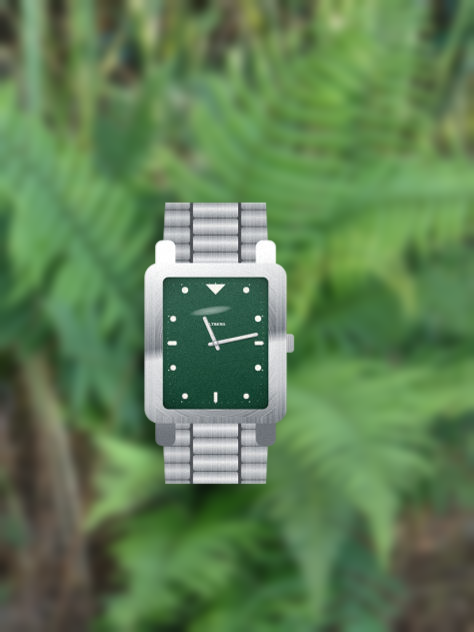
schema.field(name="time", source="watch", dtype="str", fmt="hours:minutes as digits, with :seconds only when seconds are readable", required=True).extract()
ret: 11:13
